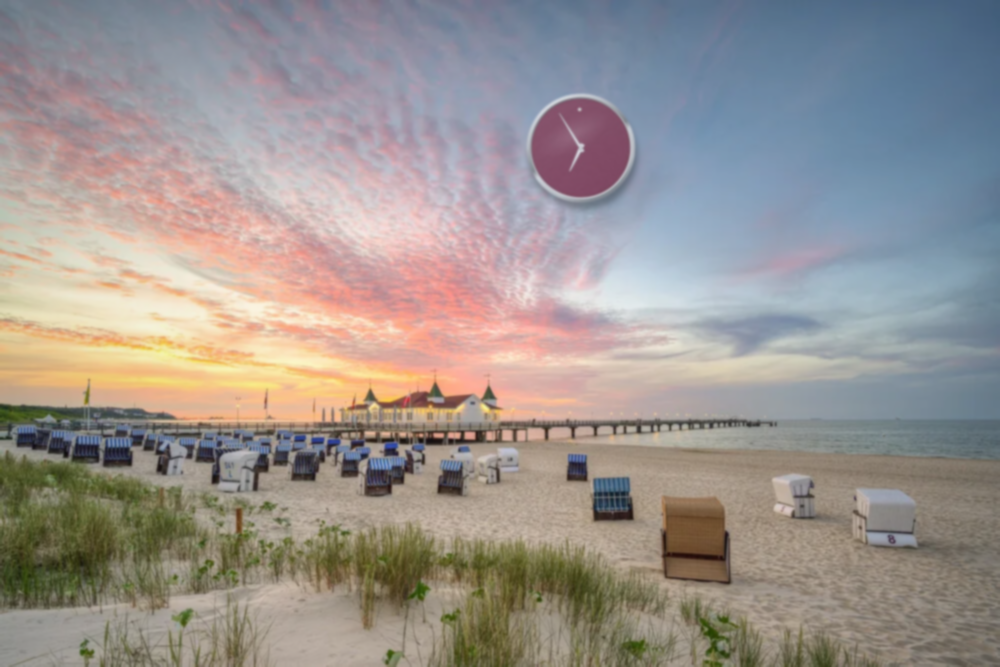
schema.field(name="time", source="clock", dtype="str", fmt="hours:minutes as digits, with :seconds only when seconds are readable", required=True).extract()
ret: 6:55
